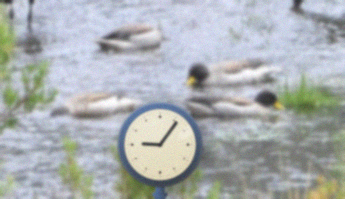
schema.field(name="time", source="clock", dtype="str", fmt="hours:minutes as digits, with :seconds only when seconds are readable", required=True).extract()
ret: 9:06
